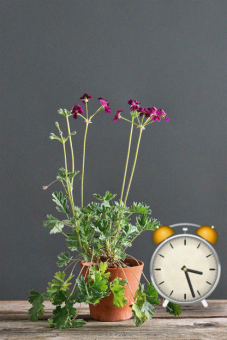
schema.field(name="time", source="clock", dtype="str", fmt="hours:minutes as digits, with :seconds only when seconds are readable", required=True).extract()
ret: 3:27
